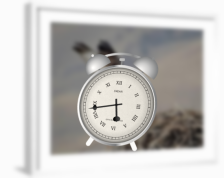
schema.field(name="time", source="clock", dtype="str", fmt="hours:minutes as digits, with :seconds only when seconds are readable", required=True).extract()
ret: 5:43
